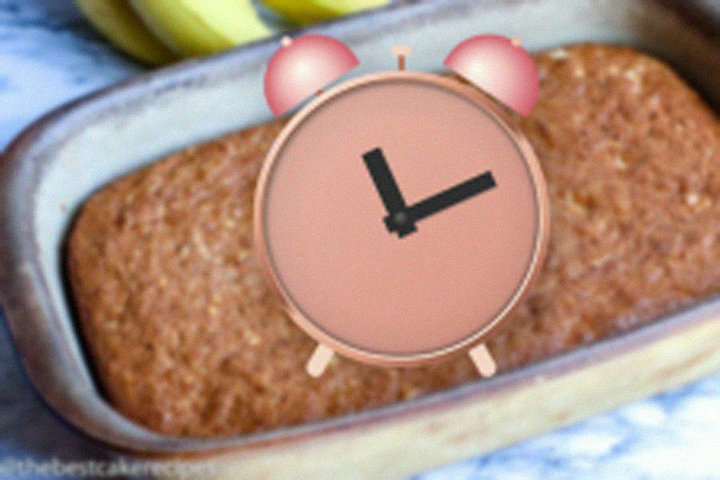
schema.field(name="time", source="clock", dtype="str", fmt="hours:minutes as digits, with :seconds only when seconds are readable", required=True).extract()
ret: 11:11
